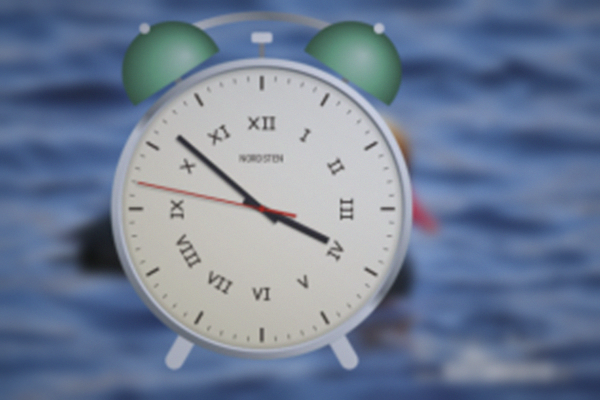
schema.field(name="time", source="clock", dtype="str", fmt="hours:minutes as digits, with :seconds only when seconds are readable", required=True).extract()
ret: 3:51:47
